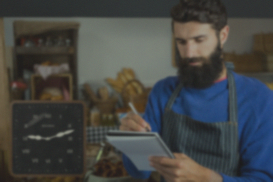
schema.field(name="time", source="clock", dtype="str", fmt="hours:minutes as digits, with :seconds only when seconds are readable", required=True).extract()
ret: 9:12
